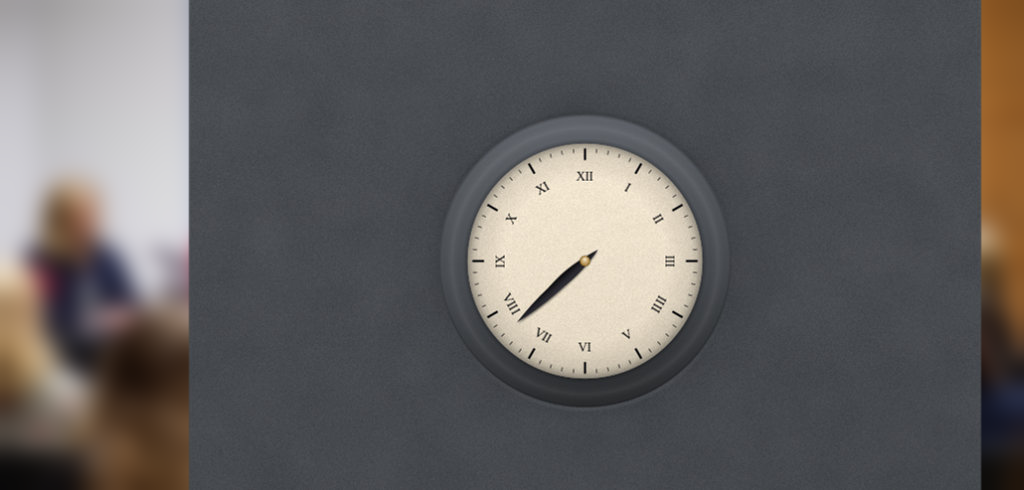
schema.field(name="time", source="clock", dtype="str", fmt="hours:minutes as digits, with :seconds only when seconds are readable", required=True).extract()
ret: 7:38
